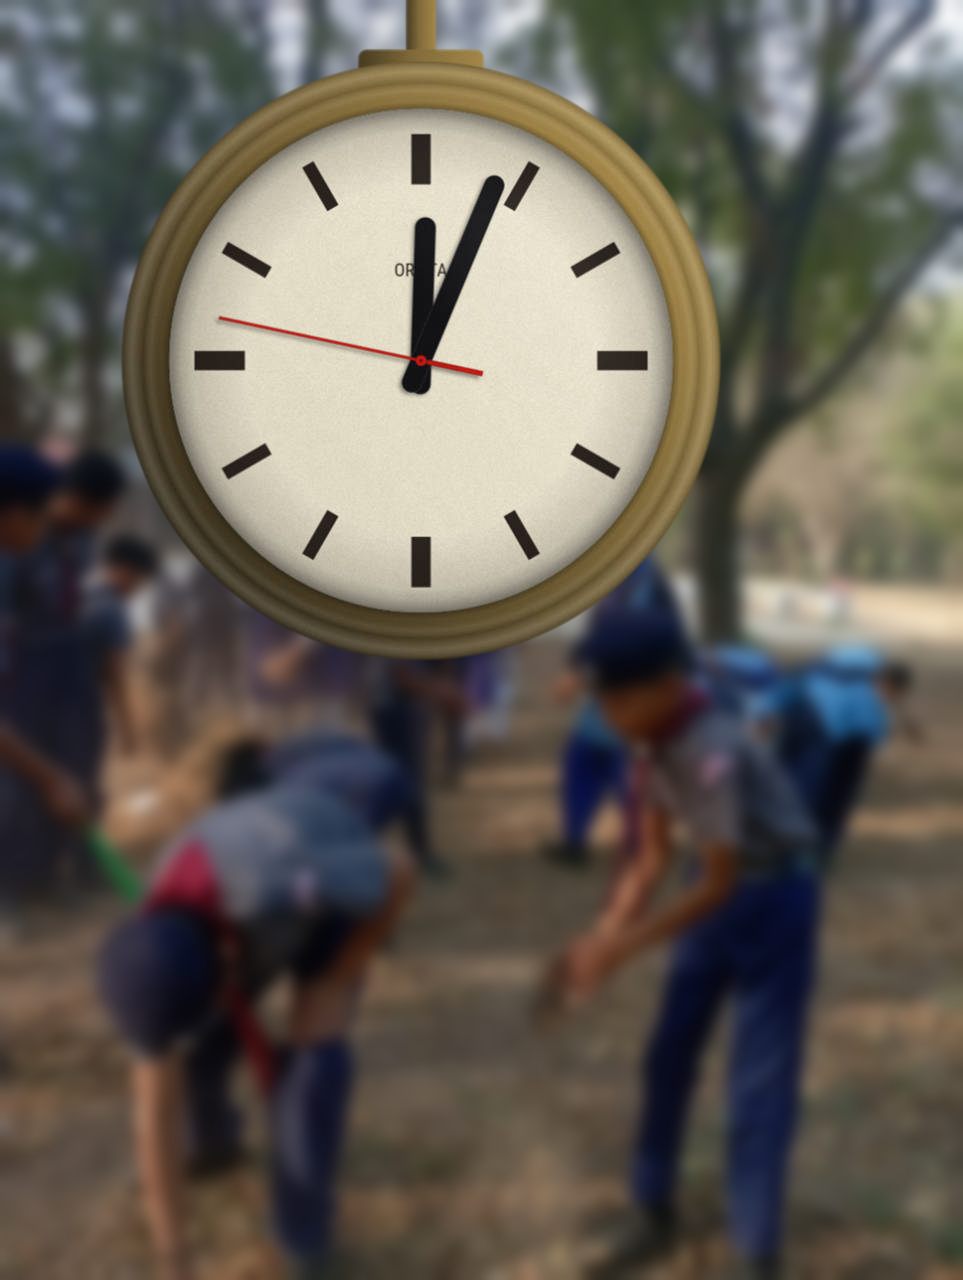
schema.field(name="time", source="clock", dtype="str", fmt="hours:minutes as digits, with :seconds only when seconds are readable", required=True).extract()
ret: 12:03:47
